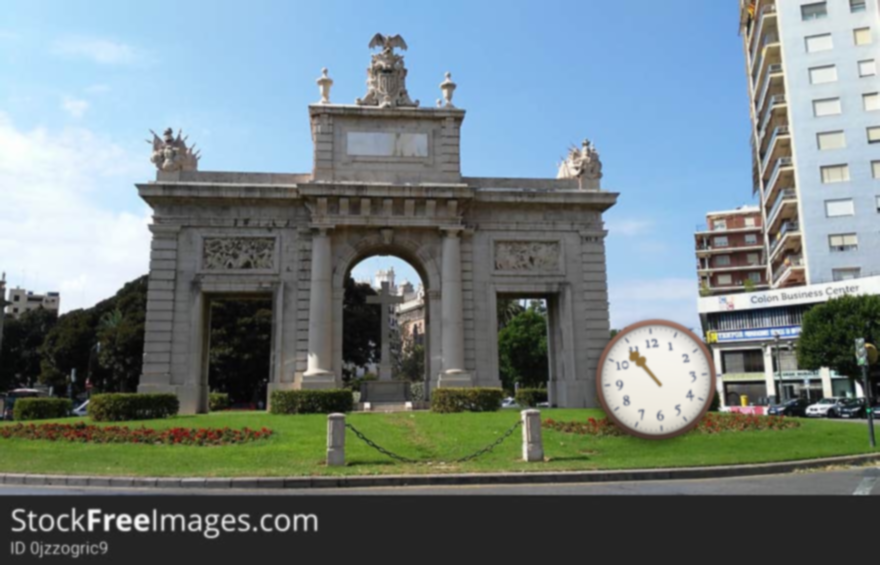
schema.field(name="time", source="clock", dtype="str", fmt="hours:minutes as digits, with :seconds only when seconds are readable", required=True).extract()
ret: 10:54
